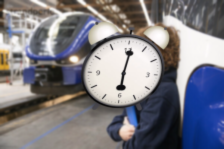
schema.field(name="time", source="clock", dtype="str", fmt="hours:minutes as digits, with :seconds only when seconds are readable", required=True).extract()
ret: 6:01
